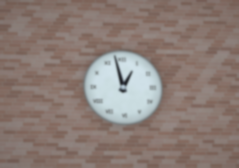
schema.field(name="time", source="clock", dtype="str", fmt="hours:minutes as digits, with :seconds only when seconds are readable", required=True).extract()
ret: 12:58
